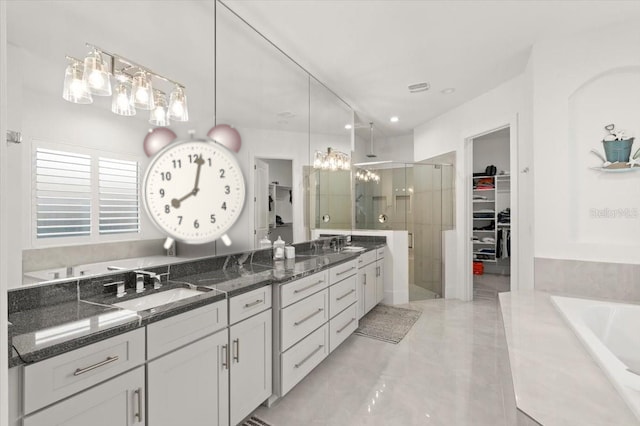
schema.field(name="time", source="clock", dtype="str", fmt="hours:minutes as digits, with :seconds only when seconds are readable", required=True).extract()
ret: 8:02
